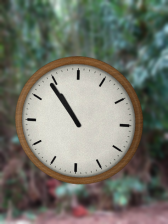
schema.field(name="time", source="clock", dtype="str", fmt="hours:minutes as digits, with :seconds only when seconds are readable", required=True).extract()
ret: 10:54
